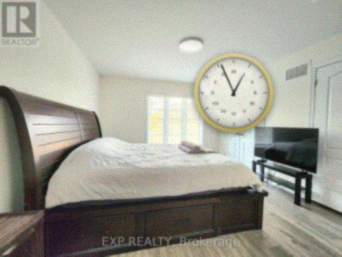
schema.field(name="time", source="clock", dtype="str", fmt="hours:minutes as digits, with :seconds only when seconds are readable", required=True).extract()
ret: 12:56
